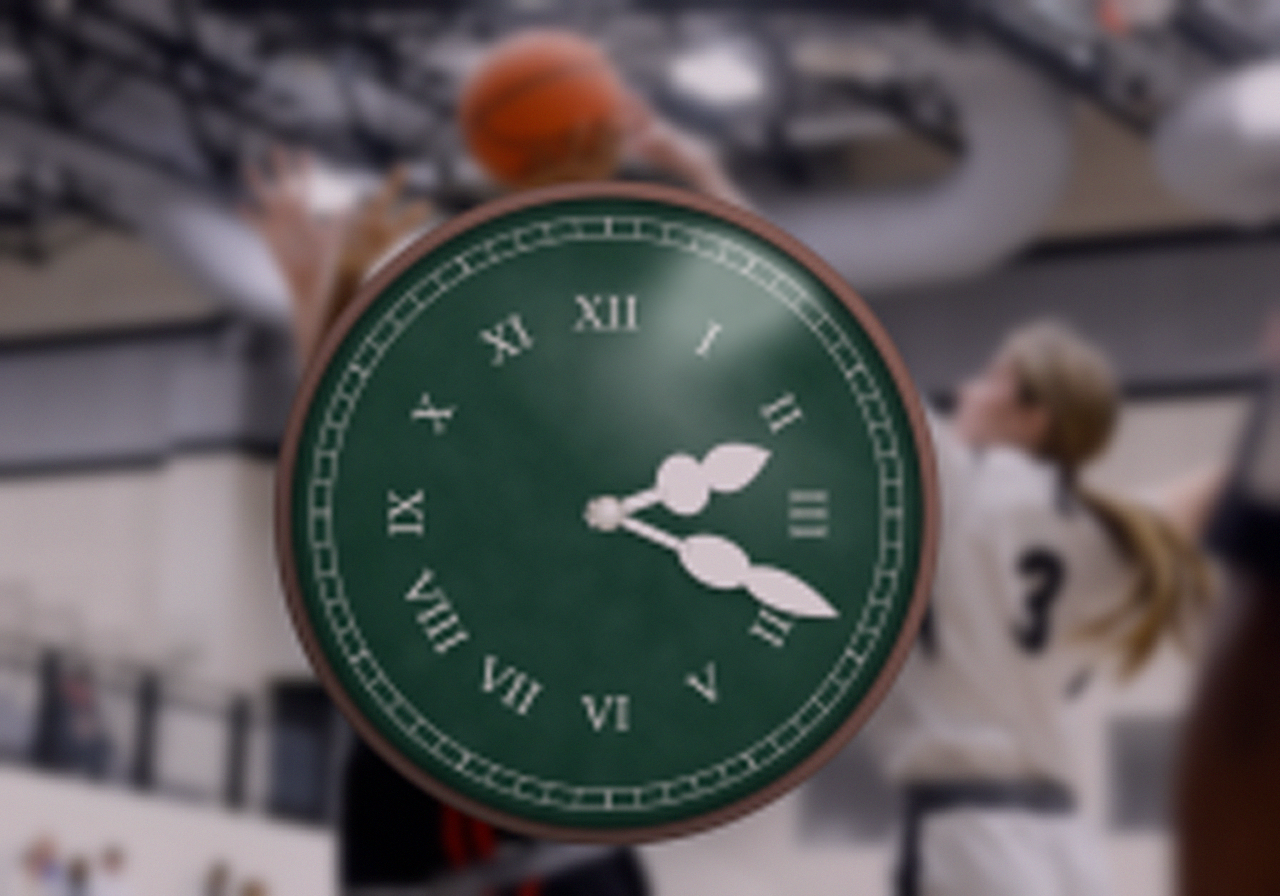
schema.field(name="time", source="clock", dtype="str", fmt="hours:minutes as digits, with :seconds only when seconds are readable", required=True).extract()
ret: 2:19
